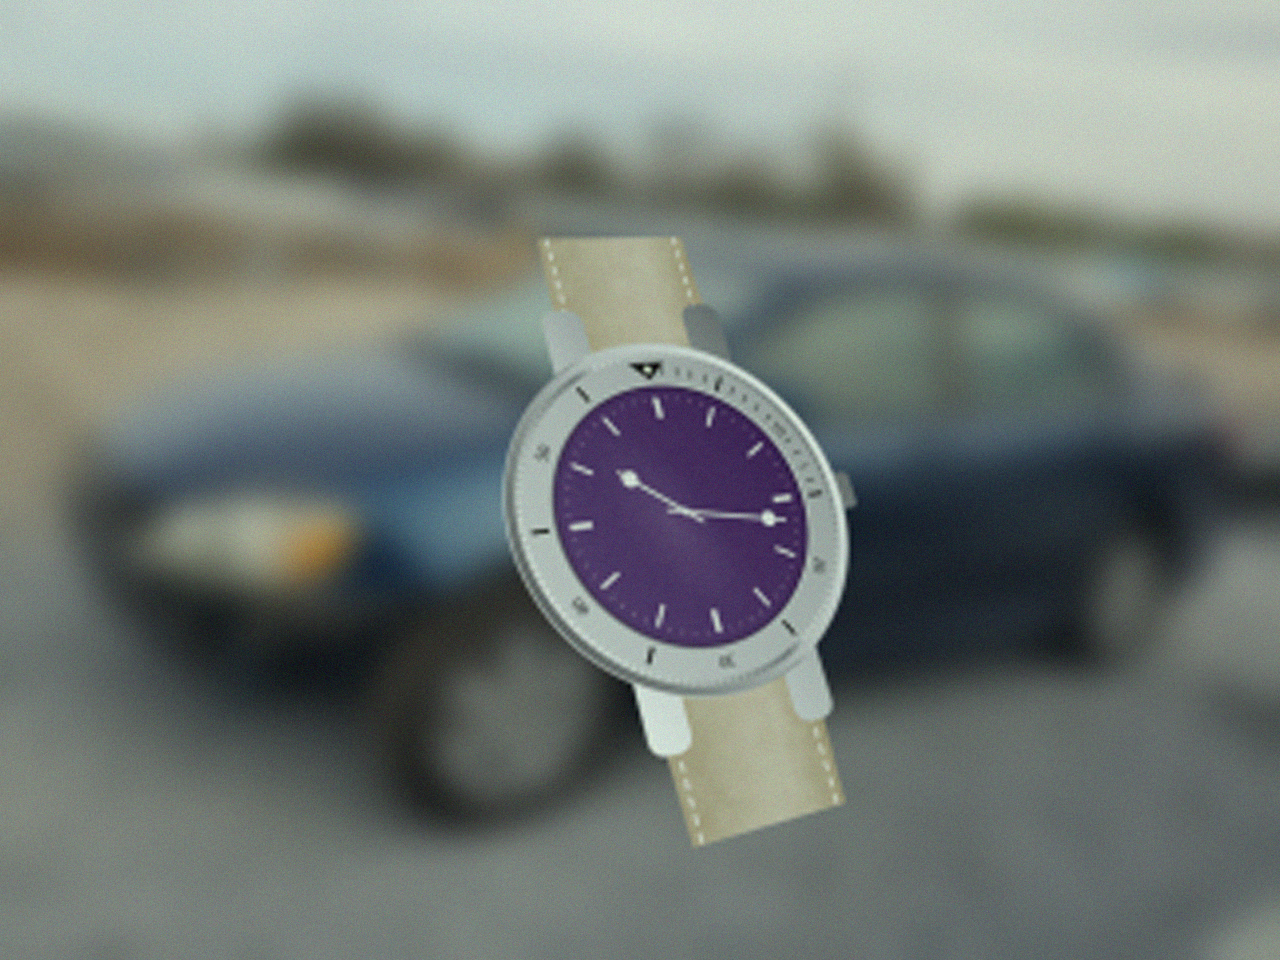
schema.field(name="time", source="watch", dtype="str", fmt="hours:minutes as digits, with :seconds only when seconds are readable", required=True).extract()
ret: 10:17
